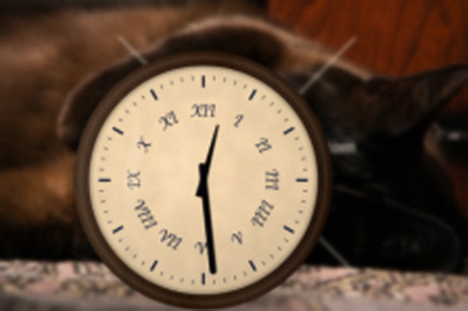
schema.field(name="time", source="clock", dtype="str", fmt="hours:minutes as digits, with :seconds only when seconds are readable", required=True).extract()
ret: 12:29
